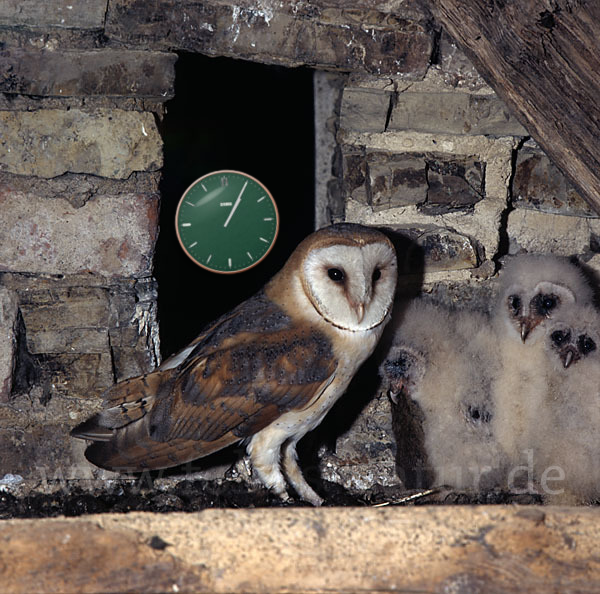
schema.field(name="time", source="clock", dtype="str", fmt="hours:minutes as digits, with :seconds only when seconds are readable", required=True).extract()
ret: 1:05
